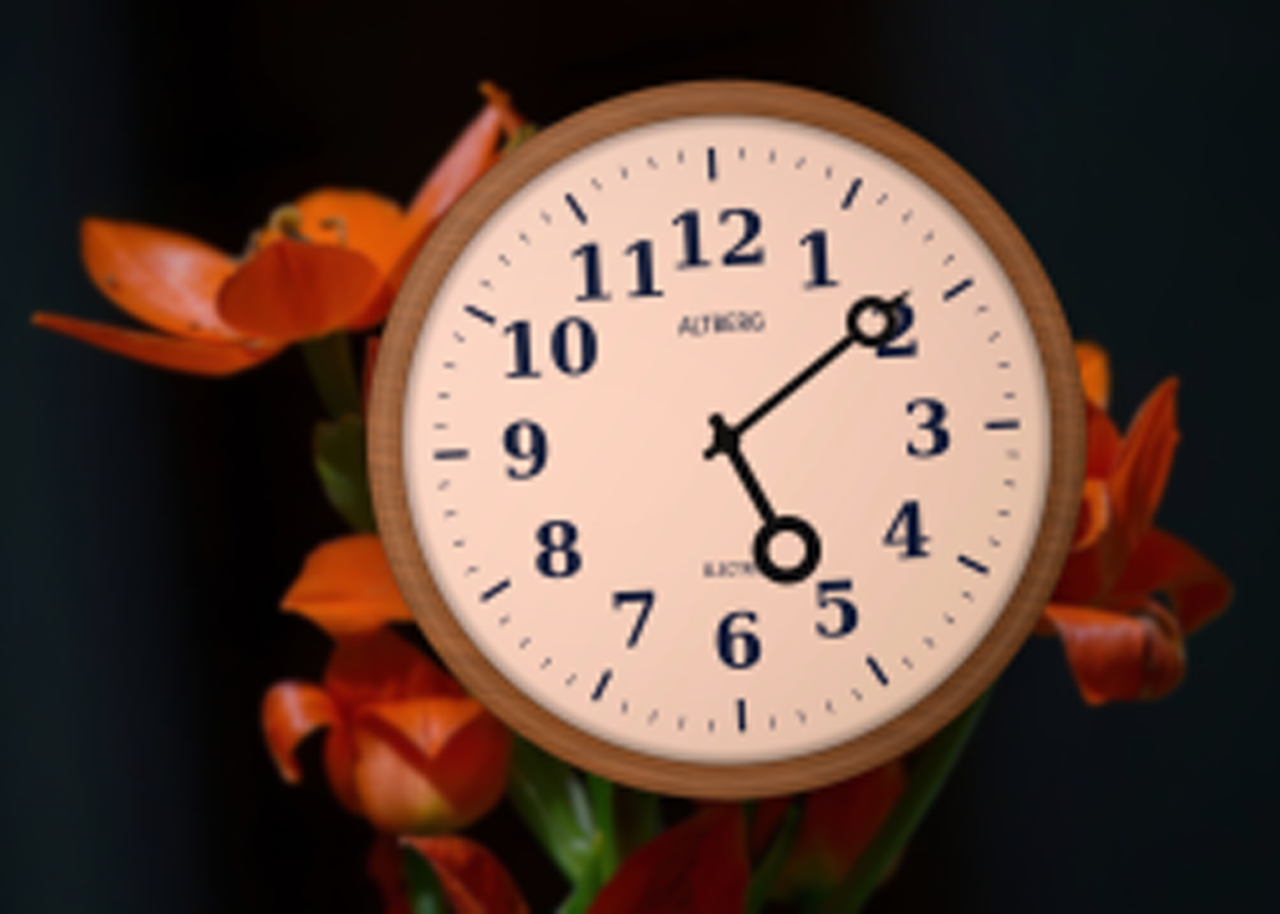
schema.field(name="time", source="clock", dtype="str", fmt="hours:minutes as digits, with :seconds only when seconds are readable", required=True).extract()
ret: 5:09
